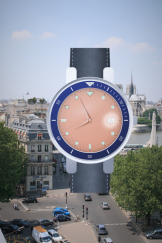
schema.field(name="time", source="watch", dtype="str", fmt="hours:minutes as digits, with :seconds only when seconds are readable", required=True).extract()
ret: 7:56
